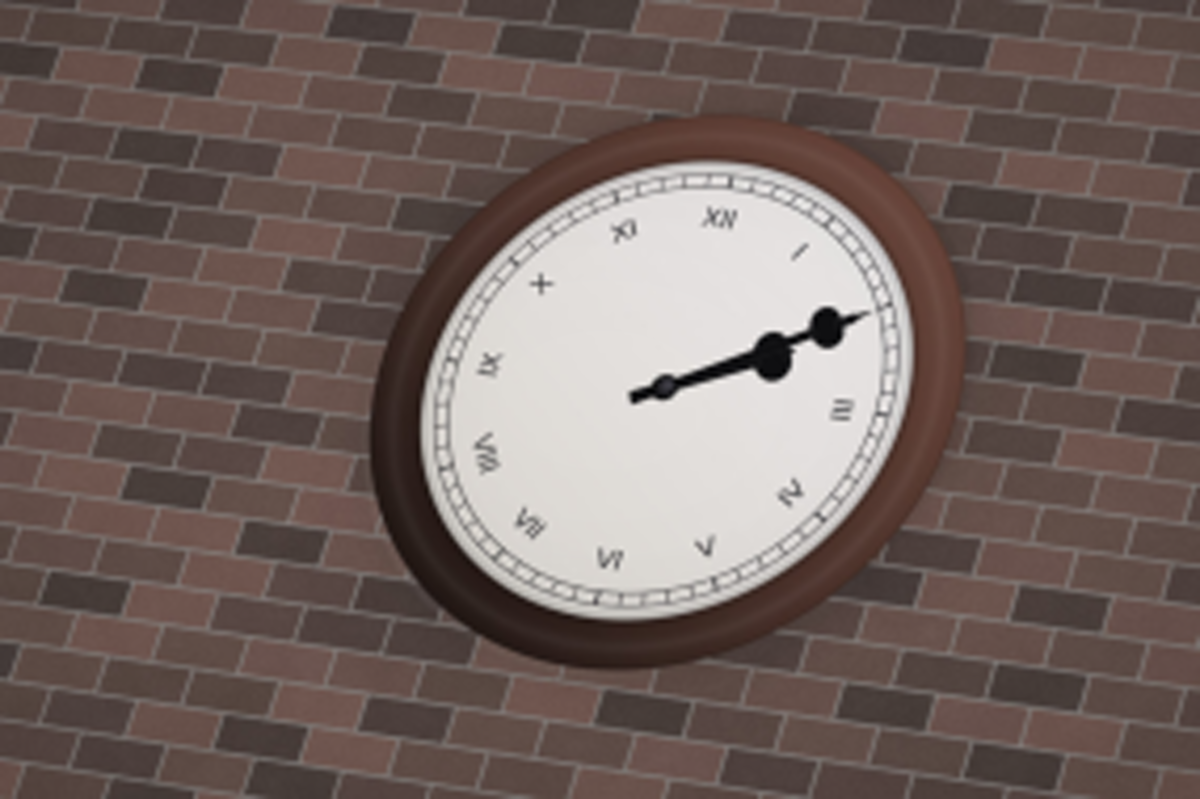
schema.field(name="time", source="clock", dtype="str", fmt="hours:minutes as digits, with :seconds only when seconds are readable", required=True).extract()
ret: 2:10
